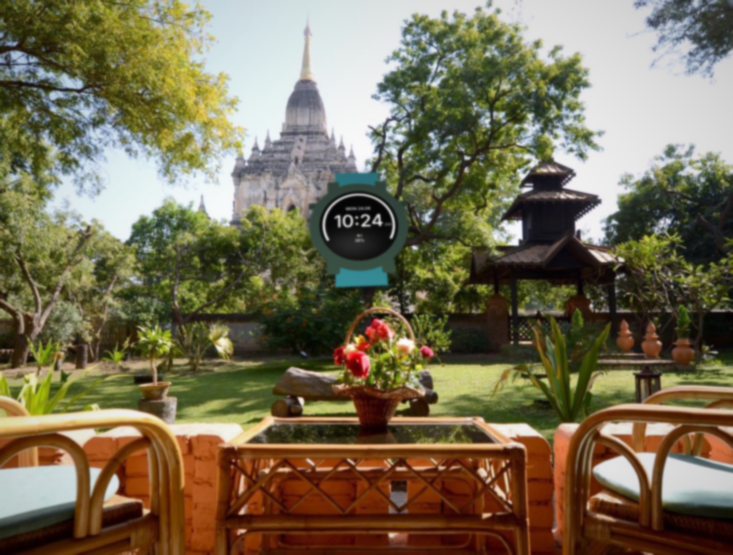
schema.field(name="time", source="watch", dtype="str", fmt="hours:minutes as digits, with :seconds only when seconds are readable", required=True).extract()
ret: 10:24
